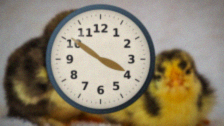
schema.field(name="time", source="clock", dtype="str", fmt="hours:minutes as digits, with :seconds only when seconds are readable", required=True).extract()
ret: 3:51
